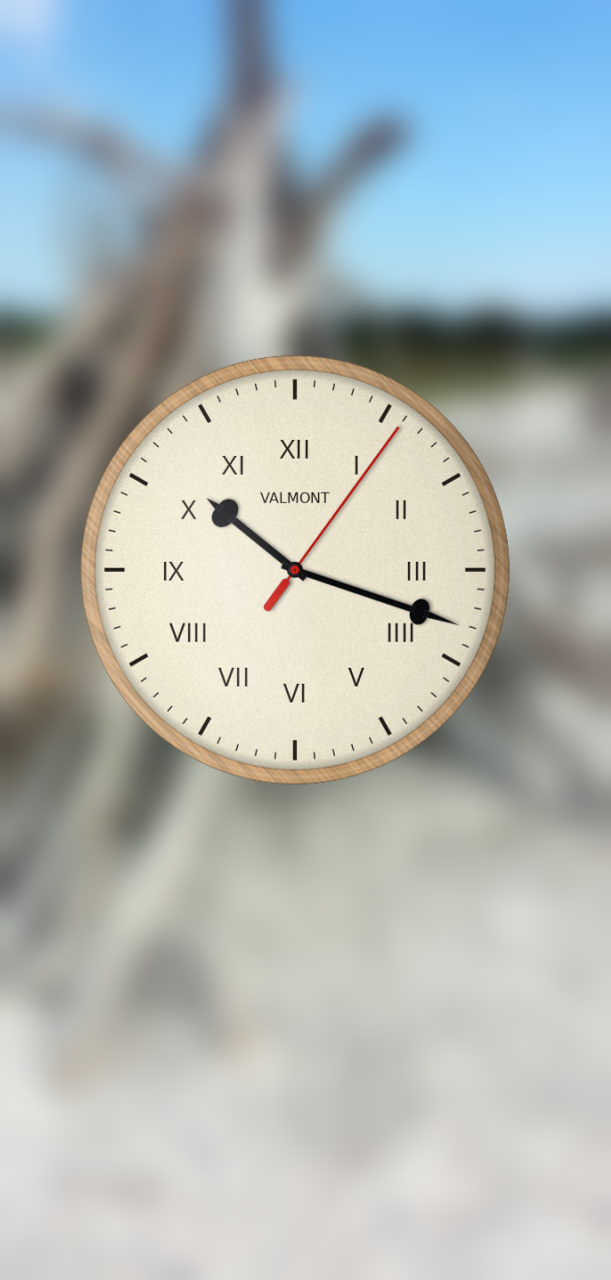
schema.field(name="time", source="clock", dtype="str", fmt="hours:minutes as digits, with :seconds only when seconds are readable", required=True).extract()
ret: 10:18:06
